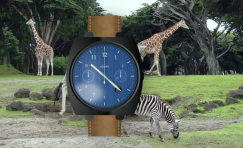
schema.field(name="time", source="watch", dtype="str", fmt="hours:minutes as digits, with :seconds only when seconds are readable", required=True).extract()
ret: 10:22
